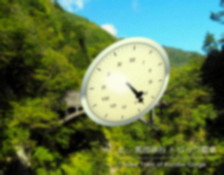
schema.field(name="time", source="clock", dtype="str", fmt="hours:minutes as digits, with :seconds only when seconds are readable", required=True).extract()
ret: 4:23
